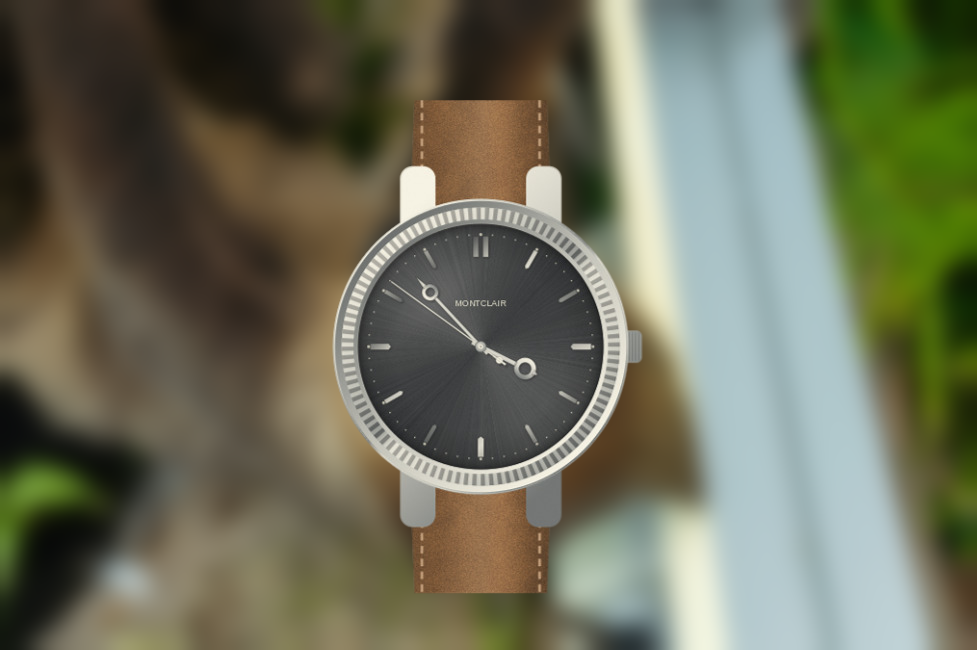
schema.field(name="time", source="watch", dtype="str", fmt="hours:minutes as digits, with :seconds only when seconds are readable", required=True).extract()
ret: 3:52:51
